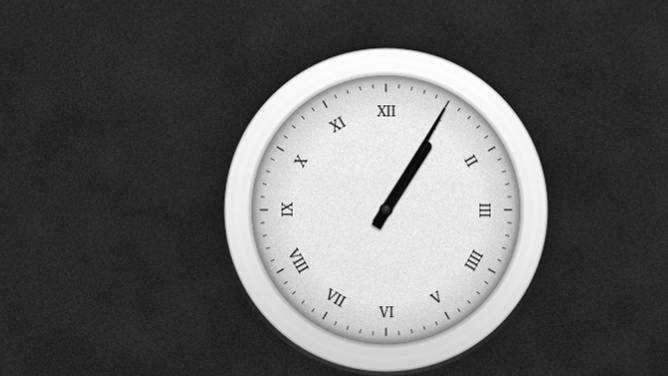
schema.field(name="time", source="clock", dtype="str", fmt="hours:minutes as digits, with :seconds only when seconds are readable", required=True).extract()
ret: 1:05
